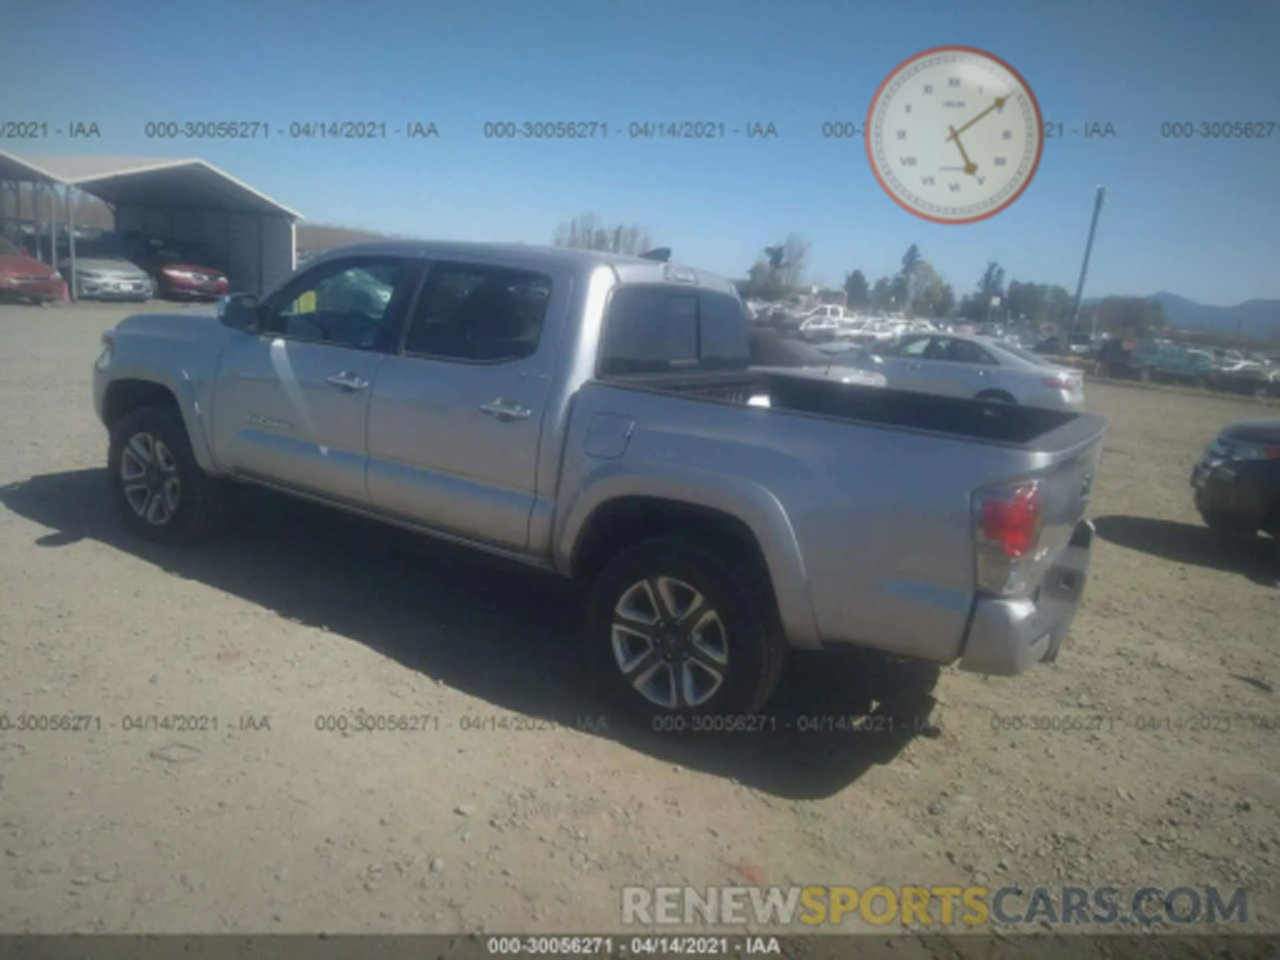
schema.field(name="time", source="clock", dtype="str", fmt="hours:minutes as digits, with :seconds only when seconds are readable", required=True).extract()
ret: 5:09
